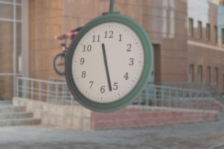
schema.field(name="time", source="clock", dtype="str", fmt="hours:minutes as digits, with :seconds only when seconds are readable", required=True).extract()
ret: 11:27
